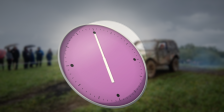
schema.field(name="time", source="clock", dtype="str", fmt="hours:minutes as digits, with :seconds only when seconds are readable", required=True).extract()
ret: 6:00
